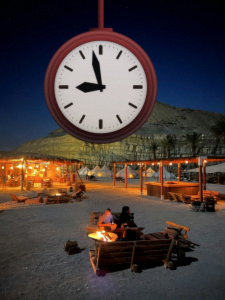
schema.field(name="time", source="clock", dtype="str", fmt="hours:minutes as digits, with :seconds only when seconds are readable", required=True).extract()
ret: 8:58
